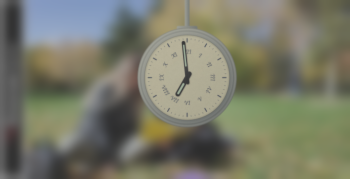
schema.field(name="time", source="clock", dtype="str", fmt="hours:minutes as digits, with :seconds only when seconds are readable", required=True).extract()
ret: 6:59
